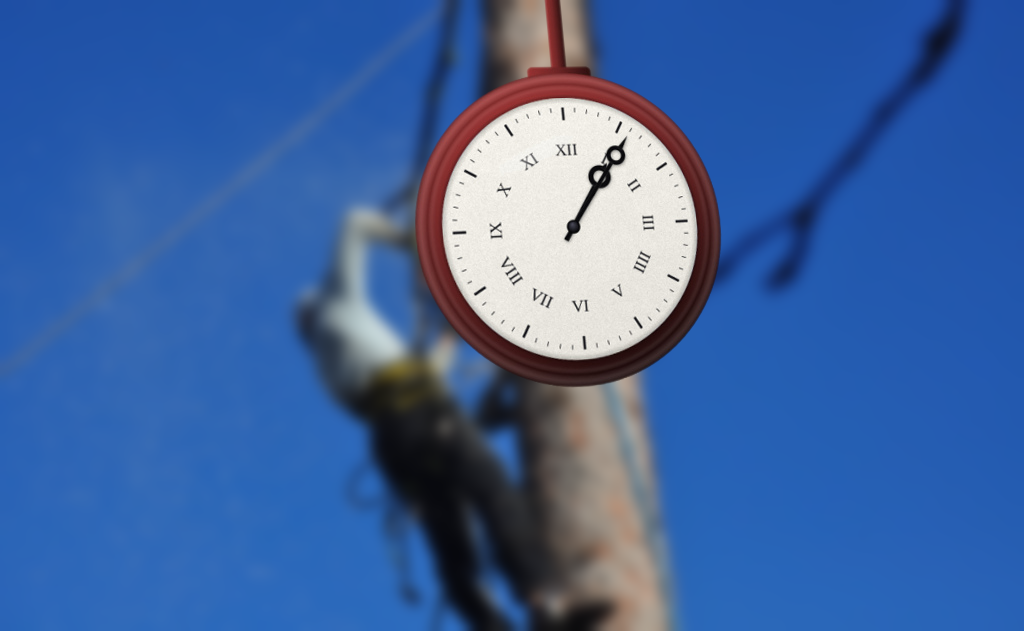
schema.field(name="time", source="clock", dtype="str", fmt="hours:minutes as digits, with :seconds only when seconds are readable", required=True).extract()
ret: 1:06
